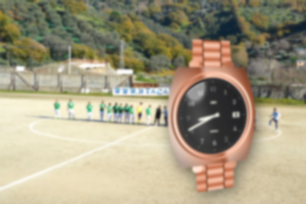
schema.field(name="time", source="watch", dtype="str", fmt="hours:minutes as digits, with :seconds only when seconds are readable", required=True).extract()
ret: 8:41
